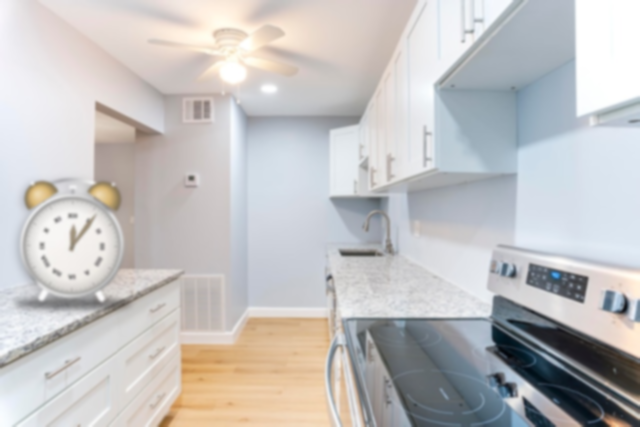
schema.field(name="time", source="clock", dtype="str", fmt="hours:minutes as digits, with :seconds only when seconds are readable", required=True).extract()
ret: 12:06
